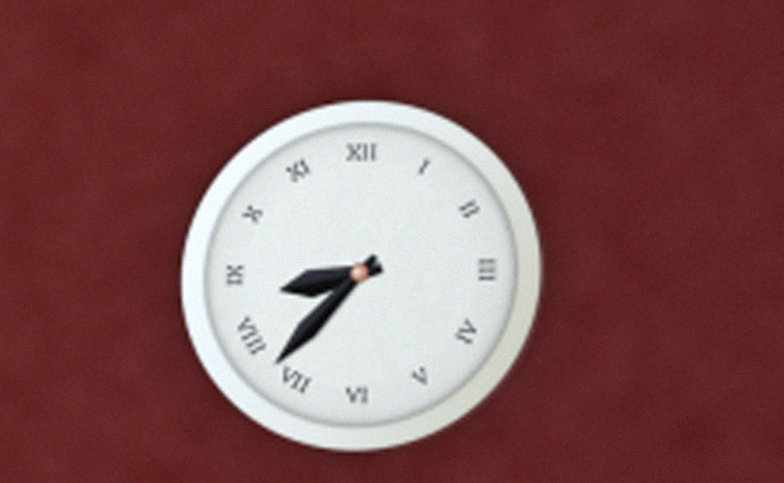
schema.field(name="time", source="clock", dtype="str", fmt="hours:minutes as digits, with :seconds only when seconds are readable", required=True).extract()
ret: 8:37
